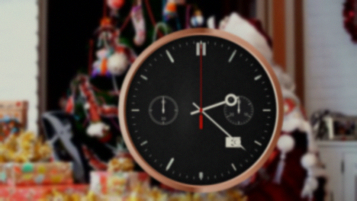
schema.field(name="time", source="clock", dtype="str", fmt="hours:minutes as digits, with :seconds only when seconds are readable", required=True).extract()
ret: 2:22
